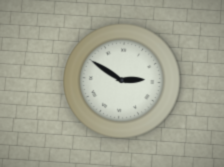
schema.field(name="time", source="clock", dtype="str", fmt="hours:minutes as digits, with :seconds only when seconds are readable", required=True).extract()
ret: 2:50
